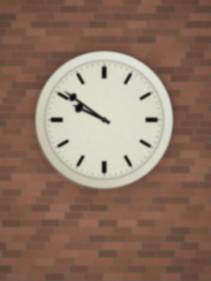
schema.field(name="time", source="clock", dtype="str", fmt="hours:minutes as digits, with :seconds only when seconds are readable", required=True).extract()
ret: 9:51
